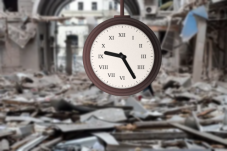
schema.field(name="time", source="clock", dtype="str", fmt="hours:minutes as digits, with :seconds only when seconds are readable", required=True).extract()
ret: 9:25
